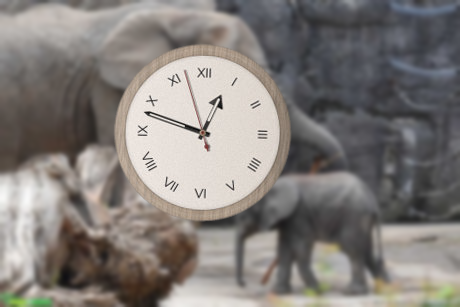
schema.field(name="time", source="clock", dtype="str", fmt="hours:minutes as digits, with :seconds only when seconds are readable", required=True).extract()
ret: 12:47:57
